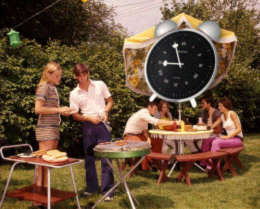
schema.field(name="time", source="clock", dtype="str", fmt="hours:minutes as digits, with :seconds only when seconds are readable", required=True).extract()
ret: 8:56
